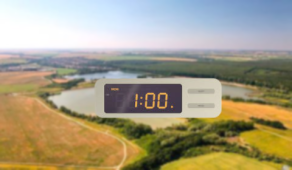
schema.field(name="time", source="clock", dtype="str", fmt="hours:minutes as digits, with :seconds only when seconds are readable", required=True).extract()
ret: 1:00
